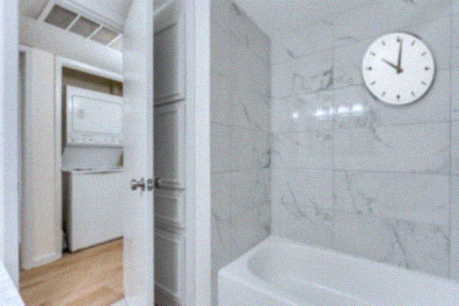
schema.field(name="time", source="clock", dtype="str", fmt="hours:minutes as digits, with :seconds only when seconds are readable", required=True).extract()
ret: 10:01
